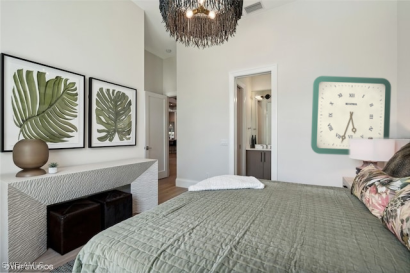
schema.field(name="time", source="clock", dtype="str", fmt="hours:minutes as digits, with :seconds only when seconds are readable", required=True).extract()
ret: 5:33
